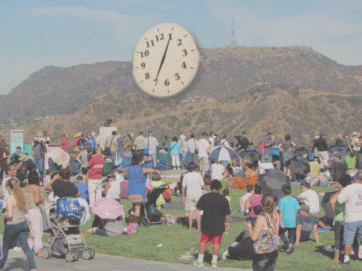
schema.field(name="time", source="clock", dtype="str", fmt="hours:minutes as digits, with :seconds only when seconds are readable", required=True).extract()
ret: 7:05
